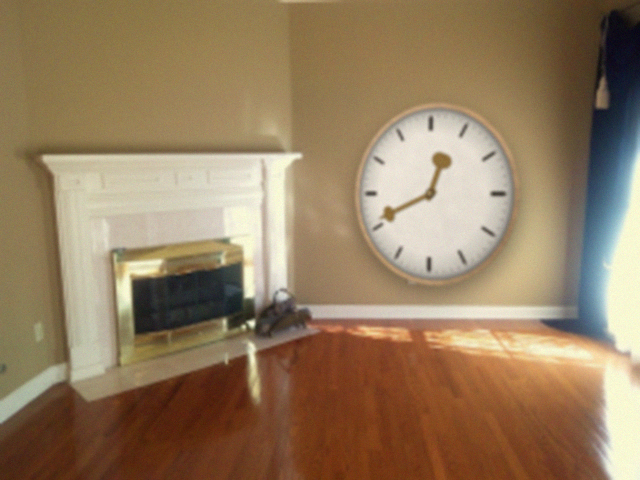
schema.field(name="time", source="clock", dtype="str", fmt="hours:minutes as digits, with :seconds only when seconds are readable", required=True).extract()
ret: 12:41
